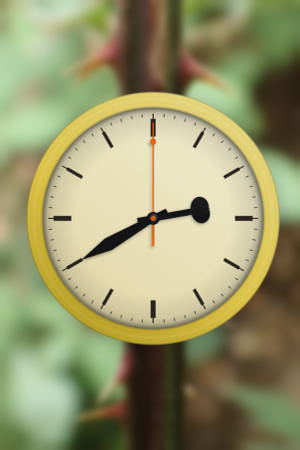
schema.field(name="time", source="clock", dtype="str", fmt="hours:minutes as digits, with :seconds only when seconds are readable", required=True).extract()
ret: 2:40:00
